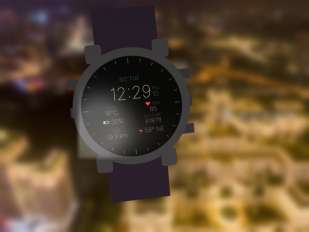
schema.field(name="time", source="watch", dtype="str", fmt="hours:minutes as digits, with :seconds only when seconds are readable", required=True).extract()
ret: 12:29
